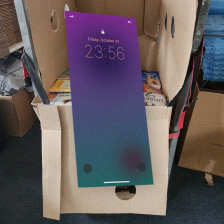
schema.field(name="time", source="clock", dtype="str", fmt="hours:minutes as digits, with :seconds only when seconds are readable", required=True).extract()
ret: 23:56
